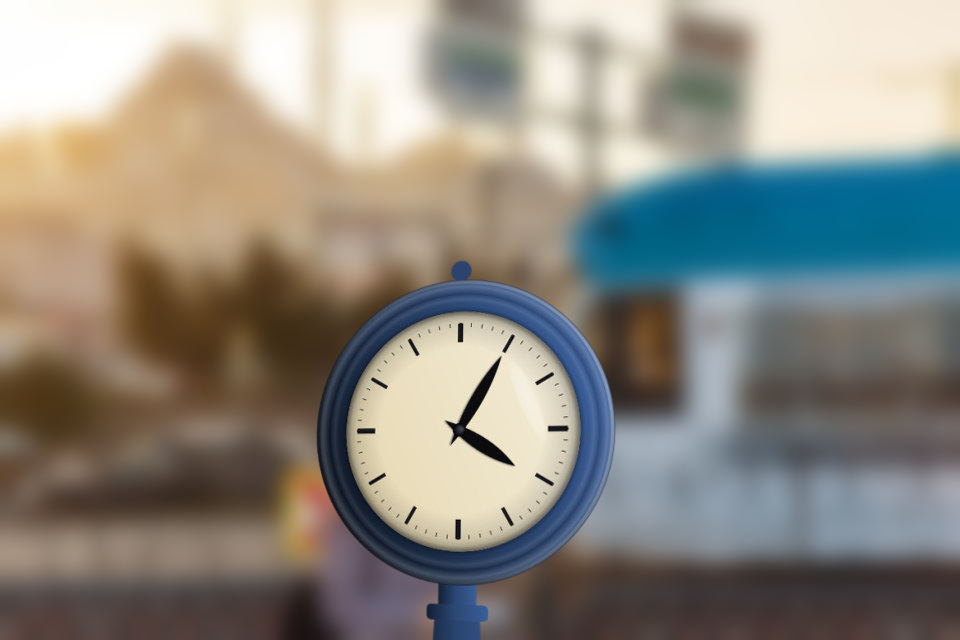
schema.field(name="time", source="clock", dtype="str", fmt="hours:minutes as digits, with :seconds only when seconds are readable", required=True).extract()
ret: 4:05
